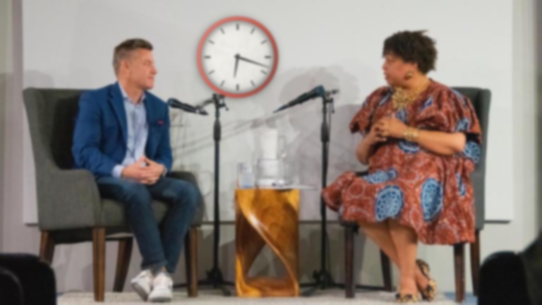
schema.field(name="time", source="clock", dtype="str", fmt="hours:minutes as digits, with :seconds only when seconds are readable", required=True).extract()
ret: 6:18
